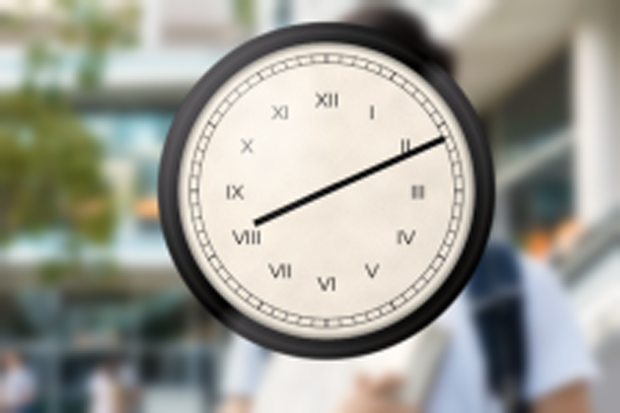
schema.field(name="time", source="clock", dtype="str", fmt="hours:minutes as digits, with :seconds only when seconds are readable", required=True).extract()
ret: 8:11
